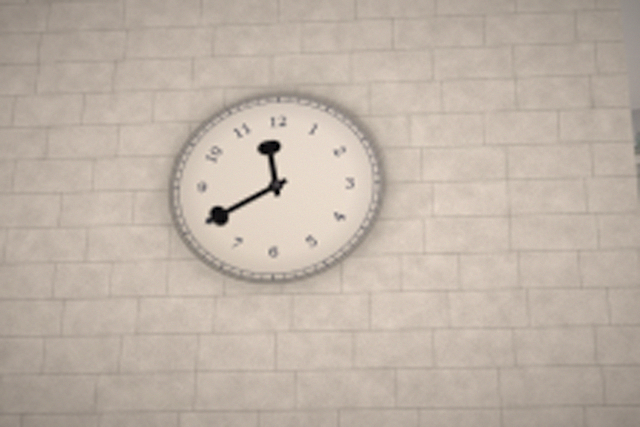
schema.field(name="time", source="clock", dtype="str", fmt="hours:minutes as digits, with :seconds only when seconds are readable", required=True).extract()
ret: 11:40
